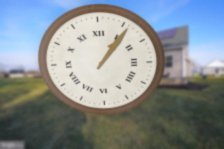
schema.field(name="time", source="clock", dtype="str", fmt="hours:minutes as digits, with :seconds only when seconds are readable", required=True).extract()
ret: 1:06
